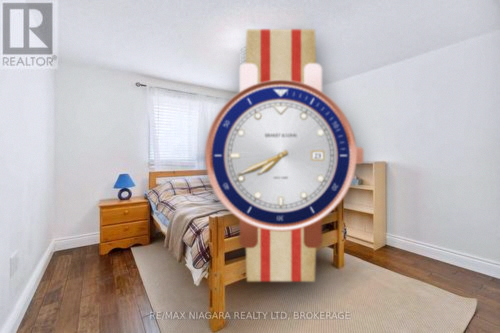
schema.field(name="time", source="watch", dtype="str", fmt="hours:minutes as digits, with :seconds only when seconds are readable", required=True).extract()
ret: 7:41
